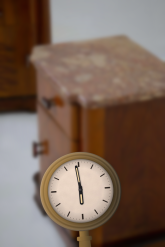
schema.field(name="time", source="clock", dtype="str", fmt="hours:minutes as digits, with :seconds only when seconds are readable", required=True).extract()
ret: 5:59
